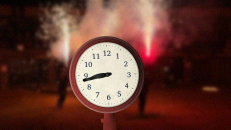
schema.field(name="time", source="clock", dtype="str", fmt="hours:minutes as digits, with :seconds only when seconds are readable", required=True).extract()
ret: 8:43
